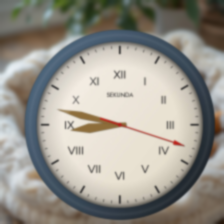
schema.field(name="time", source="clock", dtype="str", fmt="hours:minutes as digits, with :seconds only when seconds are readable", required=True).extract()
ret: 8:47:18
